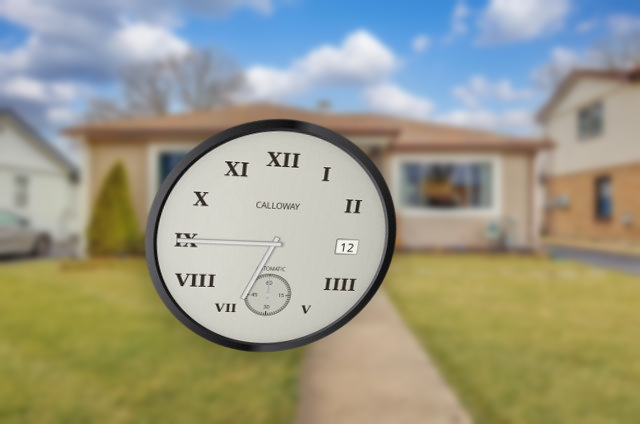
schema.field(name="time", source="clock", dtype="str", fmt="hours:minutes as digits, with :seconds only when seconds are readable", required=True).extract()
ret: 6:45
